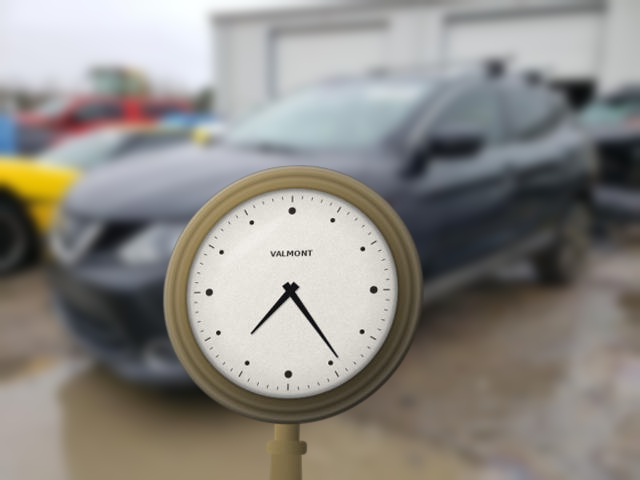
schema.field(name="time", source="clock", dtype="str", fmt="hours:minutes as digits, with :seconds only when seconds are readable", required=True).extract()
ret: 7:24
